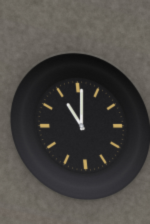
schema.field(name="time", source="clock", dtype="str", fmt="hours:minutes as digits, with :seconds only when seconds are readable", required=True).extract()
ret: 11:01
